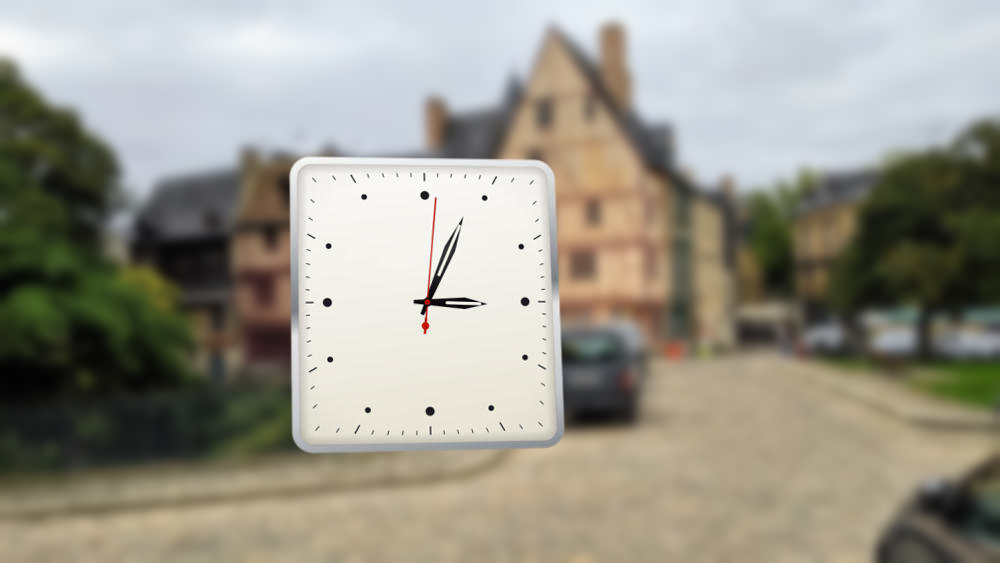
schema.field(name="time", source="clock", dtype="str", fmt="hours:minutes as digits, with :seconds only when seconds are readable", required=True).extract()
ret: 3:04:01
